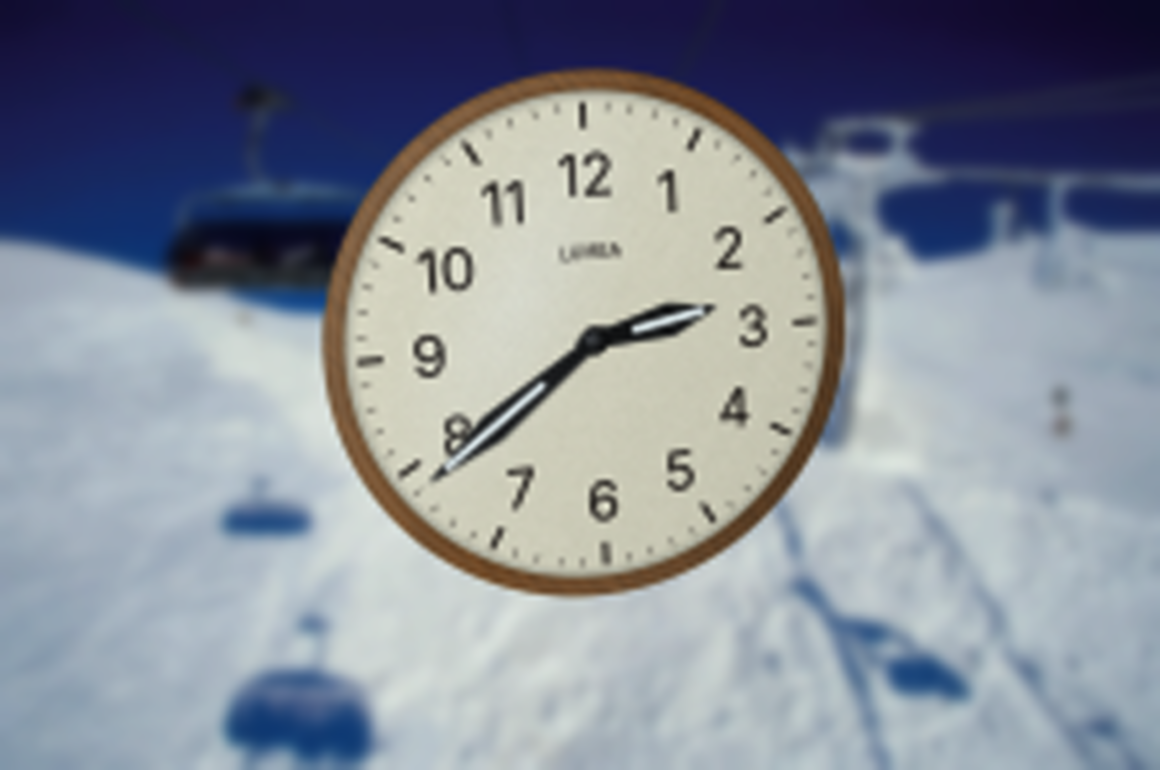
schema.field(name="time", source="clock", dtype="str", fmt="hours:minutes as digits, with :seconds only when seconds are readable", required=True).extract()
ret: 2:39
